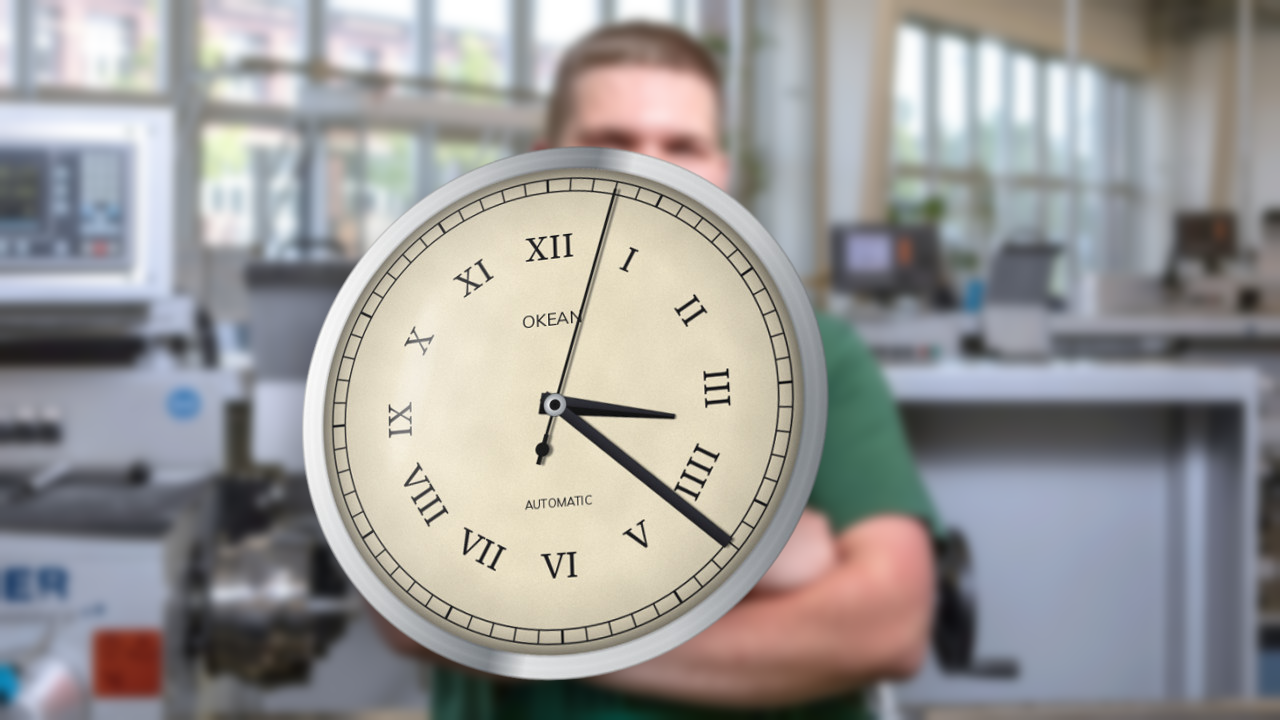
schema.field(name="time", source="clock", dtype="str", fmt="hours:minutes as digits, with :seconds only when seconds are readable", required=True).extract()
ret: 3:22:03
